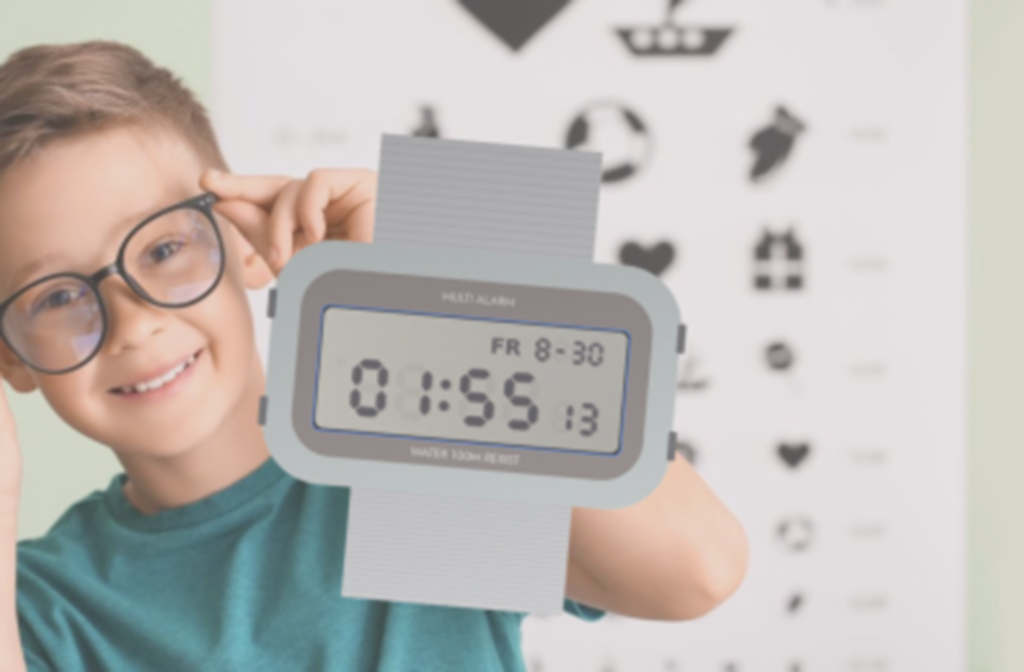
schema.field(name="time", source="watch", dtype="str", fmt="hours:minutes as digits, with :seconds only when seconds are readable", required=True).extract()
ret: 1:55:13
